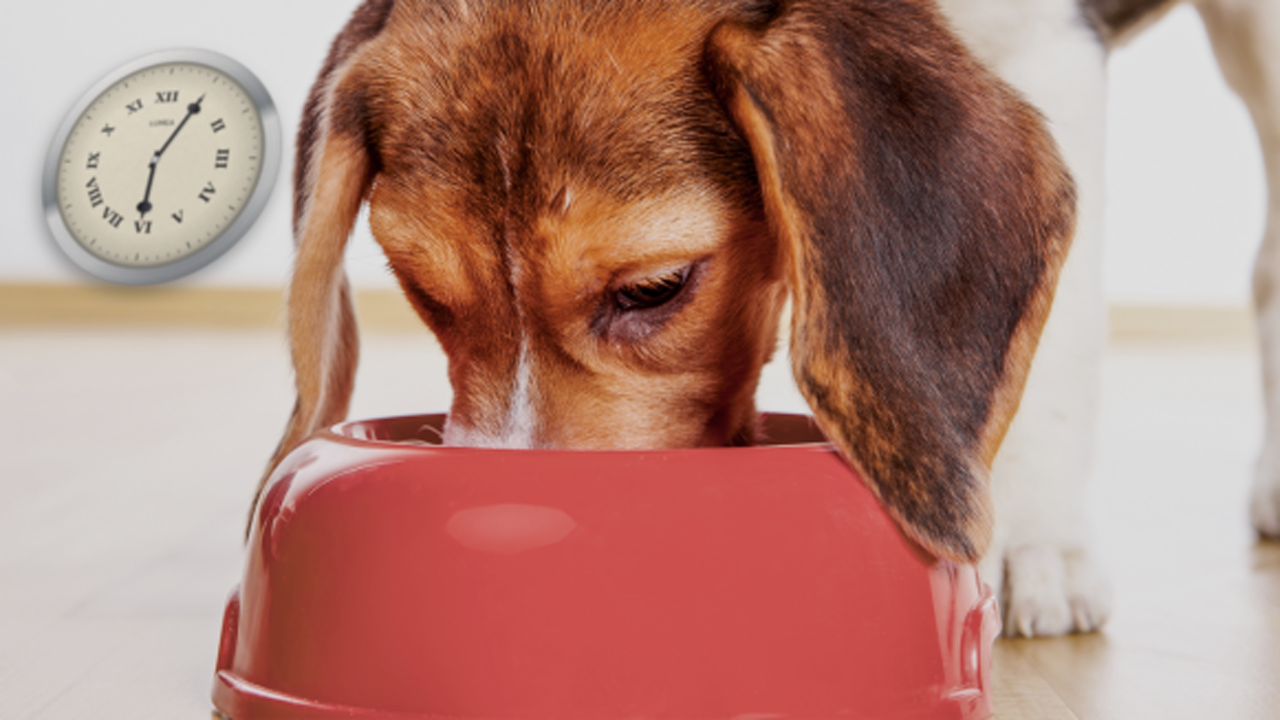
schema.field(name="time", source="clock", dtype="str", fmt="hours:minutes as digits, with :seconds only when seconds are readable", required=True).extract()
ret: 6:05
